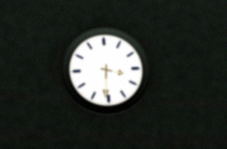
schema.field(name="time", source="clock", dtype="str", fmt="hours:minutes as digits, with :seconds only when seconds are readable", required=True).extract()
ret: 3:31
